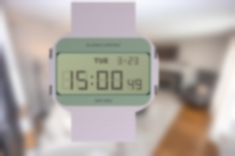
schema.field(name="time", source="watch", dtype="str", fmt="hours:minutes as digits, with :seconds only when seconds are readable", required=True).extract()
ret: 15:00
